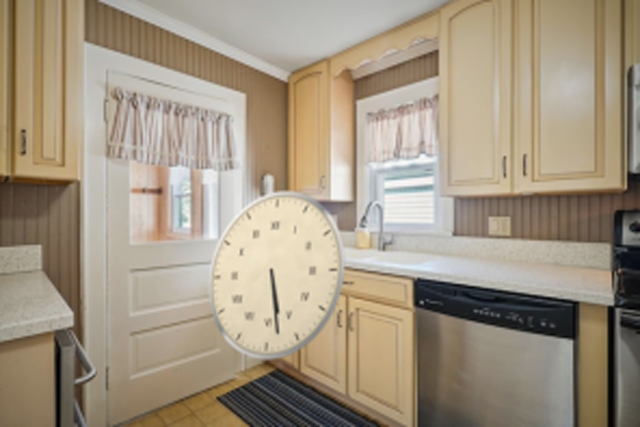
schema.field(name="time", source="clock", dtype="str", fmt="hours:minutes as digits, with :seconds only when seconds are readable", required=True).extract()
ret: 5:28
